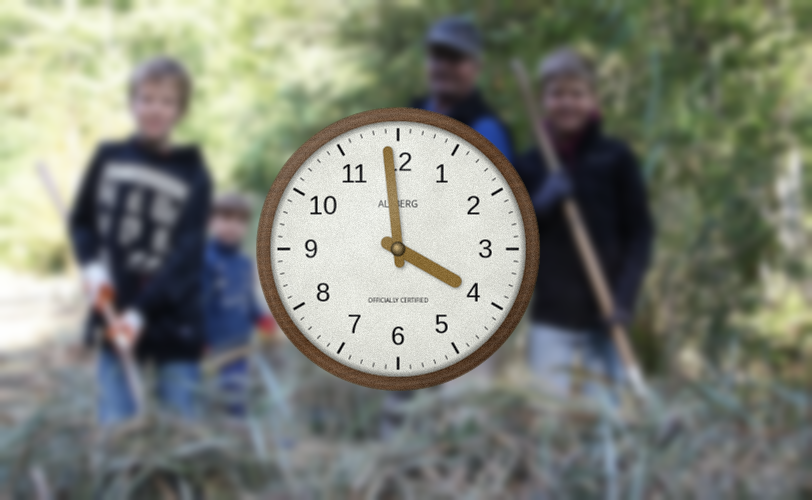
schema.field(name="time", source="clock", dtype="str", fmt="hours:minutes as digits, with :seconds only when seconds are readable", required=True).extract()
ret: 3:59
